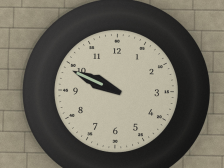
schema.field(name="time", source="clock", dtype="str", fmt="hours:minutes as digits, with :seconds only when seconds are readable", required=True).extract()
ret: 9:49
